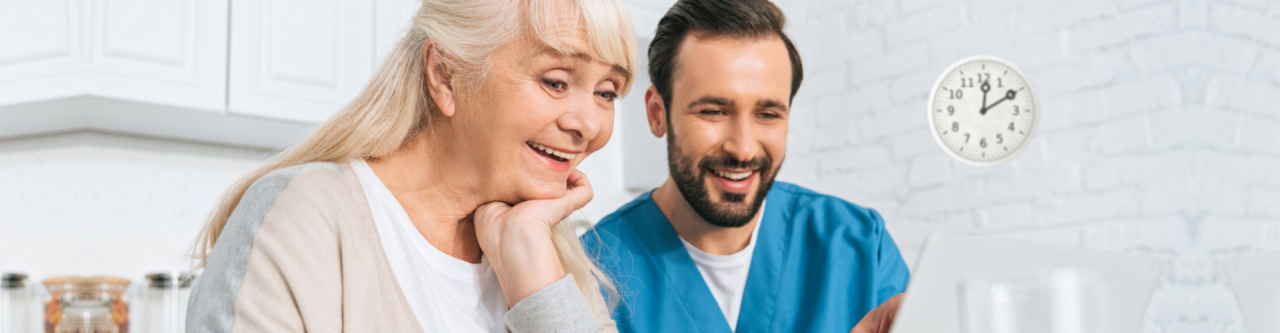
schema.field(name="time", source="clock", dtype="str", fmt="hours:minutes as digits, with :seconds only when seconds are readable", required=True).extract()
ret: 12:10
